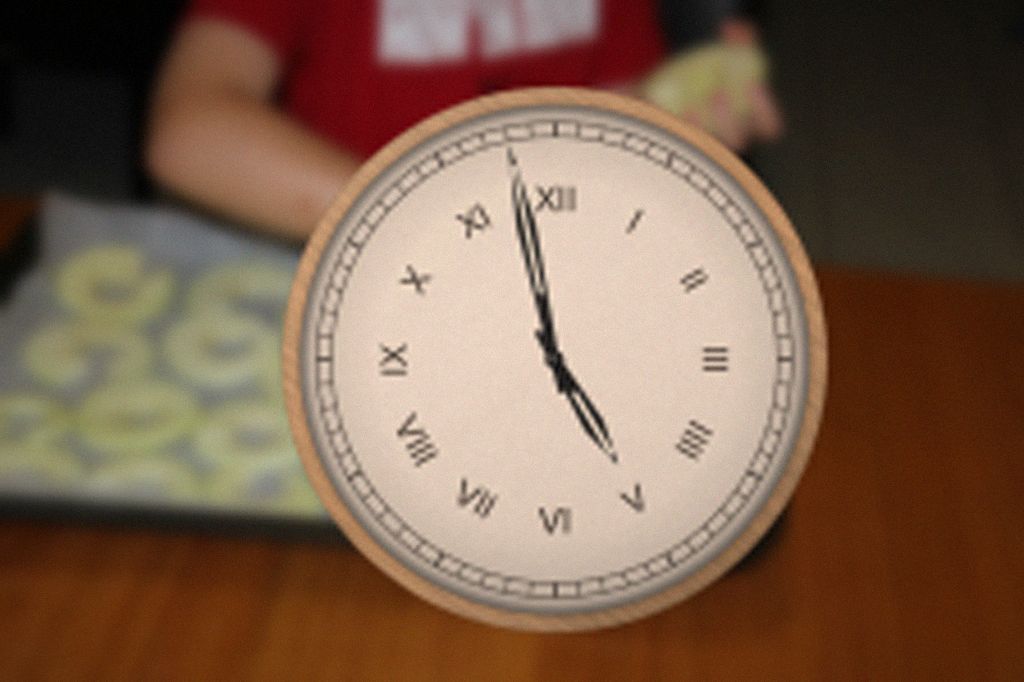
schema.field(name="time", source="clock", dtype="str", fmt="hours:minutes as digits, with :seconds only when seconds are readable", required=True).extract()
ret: 4:58
